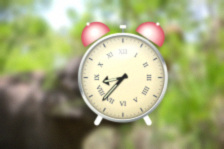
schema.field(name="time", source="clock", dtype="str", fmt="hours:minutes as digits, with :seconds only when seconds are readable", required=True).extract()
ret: 8:37
